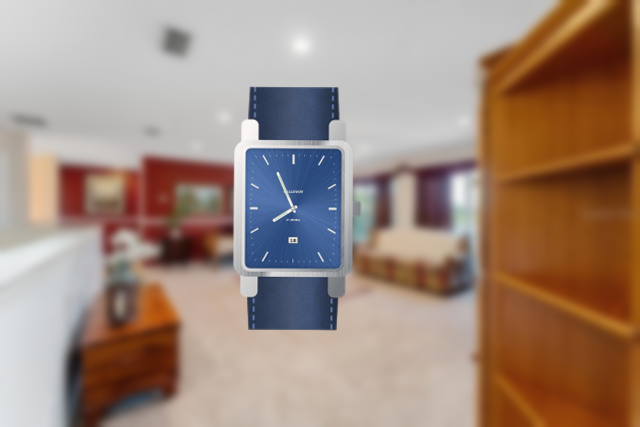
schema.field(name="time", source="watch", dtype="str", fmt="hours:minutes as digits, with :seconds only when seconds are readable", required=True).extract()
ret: 7:56
